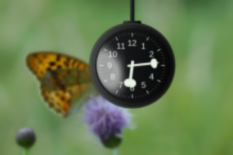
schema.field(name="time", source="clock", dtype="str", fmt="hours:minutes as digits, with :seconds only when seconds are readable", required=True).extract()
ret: 6:14
